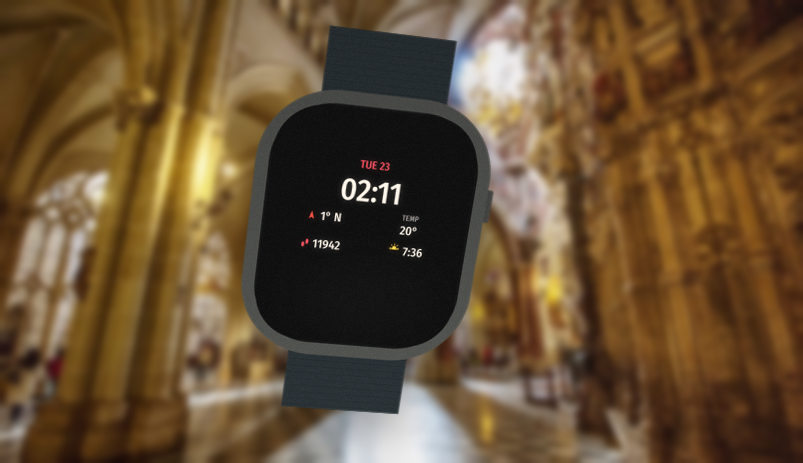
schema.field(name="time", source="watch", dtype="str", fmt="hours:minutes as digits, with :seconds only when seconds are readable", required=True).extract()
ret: 2:11
